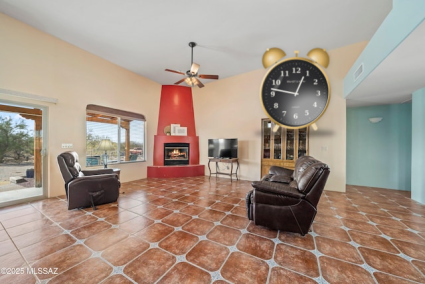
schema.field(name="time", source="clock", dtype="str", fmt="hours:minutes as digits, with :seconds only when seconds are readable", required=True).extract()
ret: 12:47
